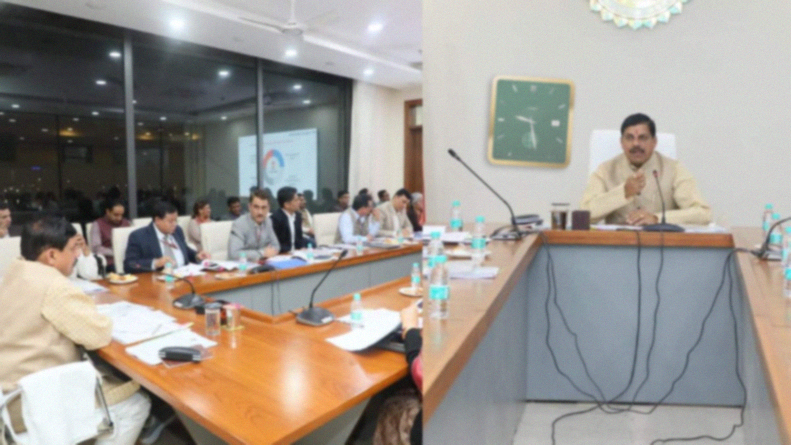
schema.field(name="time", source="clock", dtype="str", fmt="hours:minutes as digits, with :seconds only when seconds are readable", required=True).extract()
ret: 9:28
